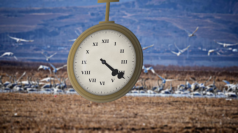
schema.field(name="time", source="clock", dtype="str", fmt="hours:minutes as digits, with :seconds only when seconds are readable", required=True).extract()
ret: 4:21
